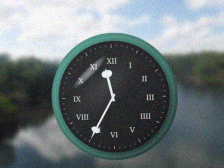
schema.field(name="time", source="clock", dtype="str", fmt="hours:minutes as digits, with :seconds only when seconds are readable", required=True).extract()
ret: 11:35
